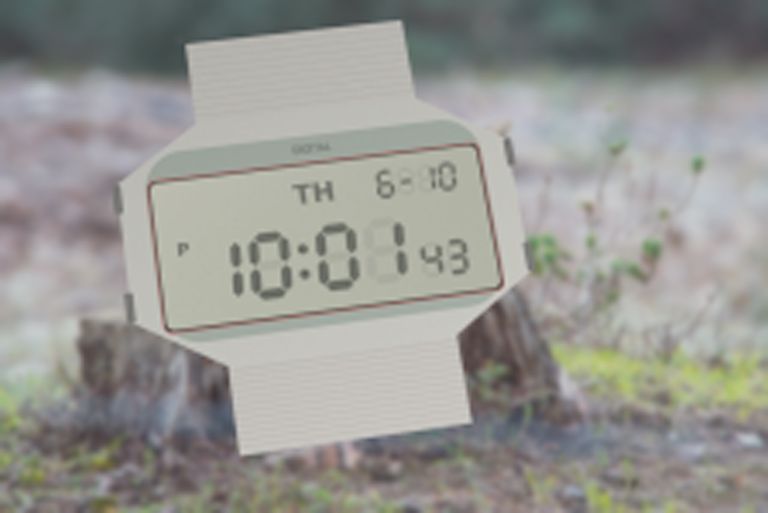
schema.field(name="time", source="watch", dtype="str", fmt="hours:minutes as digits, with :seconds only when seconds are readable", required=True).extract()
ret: 10:01:43
